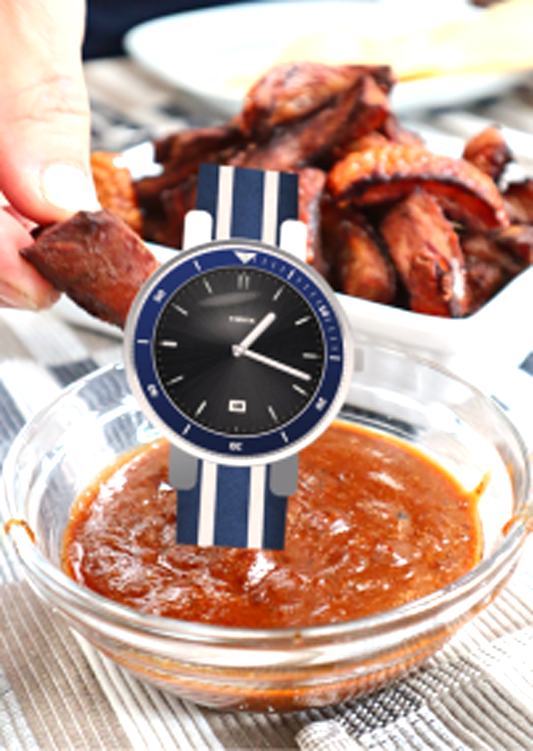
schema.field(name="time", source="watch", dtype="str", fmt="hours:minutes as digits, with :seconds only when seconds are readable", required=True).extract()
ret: 1:18
